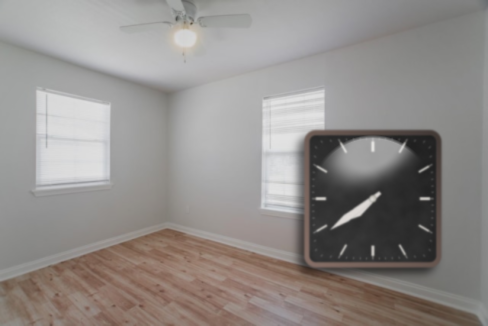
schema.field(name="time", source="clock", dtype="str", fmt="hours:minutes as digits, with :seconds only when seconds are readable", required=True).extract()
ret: 7:39
